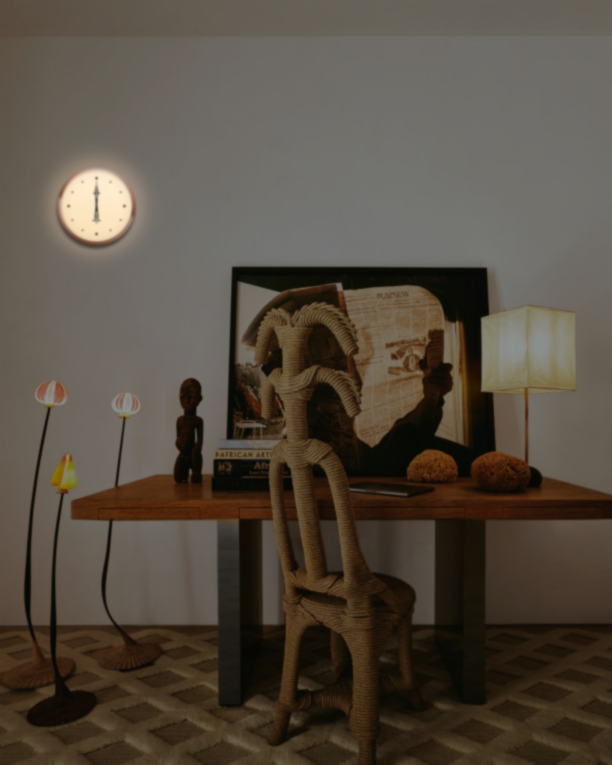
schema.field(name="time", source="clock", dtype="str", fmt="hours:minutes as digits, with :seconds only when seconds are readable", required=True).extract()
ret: 6:00
